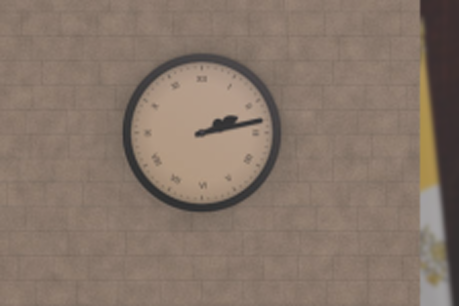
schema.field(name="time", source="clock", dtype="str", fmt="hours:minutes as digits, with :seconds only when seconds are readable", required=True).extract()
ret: 2:13
